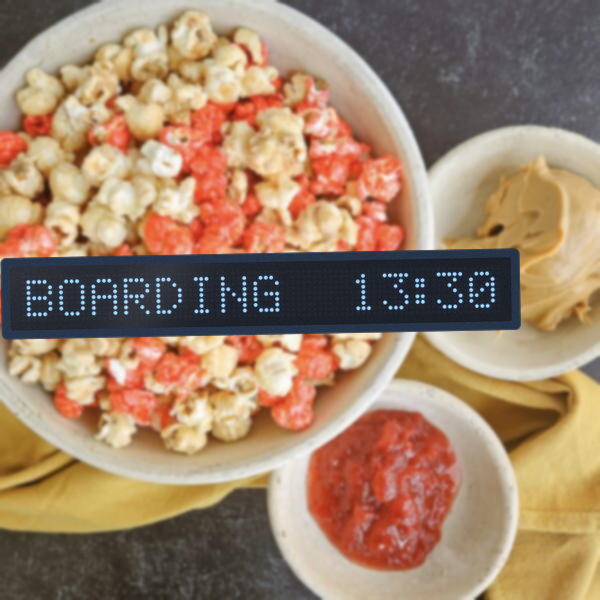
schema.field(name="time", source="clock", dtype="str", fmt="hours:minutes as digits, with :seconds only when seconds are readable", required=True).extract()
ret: 13:30
